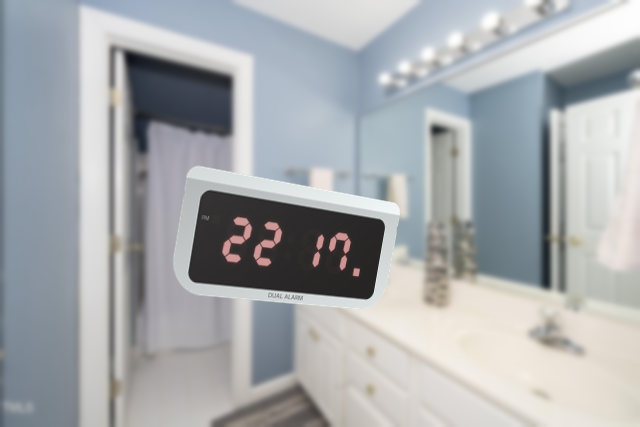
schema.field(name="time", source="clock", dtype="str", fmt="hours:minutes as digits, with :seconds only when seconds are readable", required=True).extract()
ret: 22:17
